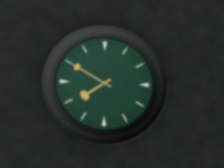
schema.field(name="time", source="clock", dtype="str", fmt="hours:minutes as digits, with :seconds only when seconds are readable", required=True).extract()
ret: 7:50
